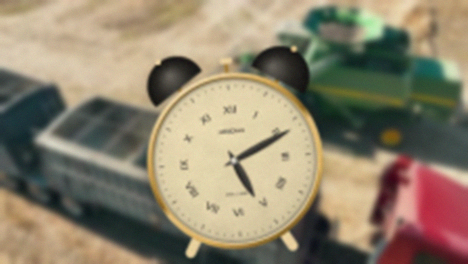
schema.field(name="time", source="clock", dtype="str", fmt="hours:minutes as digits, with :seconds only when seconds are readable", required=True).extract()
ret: 5:11
